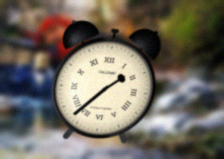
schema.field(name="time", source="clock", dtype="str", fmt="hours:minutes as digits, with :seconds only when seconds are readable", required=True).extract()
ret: 1:37
